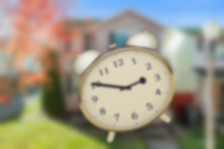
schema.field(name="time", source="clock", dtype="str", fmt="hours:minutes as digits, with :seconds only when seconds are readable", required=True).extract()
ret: 2:50
